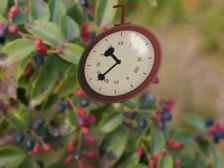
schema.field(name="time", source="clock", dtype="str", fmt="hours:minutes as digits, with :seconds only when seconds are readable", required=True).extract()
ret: 10:38
